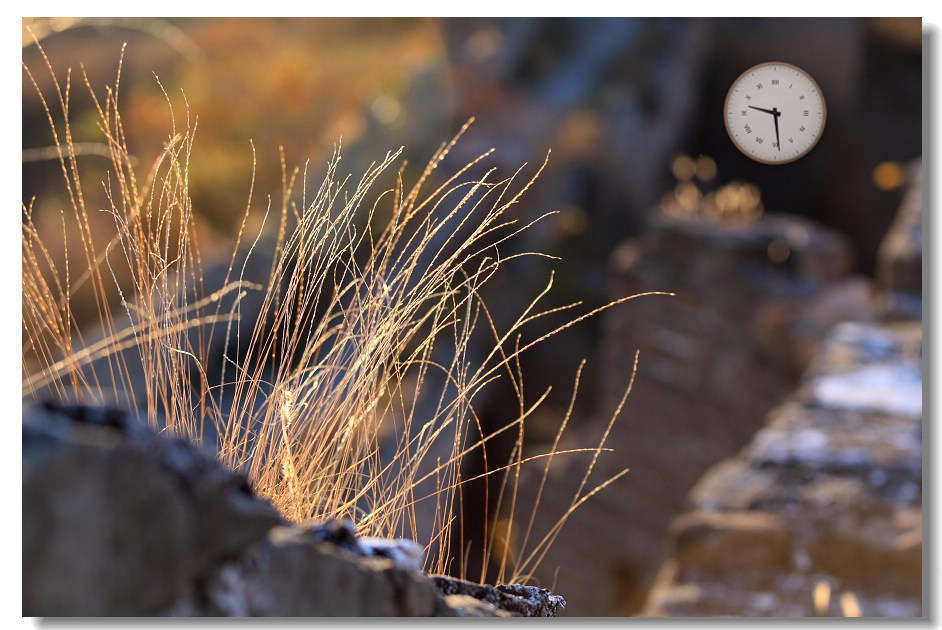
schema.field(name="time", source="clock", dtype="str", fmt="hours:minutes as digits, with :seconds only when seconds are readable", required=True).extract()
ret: 9:29
